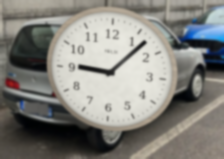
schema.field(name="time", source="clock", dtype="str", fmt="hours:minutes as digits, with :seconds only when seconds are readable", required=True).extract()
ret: 9:07
